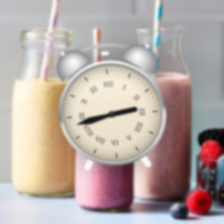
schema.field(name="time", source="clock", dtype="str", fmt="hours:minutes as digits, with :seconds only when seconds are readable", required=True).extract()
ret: 2:43
